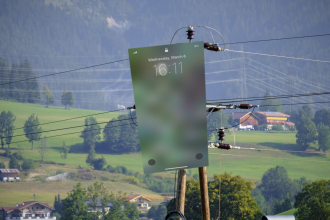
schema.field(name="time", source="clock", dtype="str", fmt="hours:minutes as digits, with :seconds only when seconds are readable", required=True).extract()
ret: 16:11
